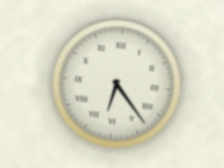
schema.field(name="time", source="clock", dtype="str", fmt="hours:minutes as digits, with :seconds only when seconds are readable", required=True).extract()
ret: 6:23
